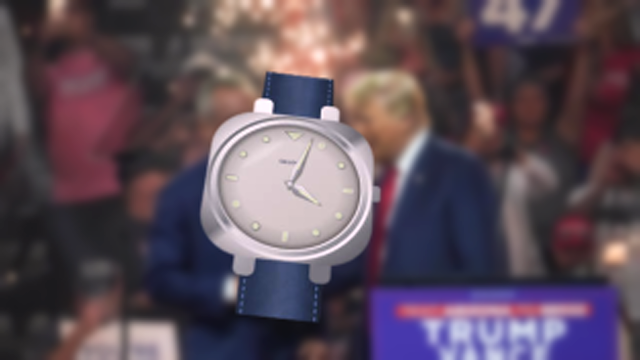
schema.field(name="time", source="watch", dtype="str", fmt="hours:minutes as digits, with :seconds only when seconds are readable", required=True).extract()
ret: 4:03
